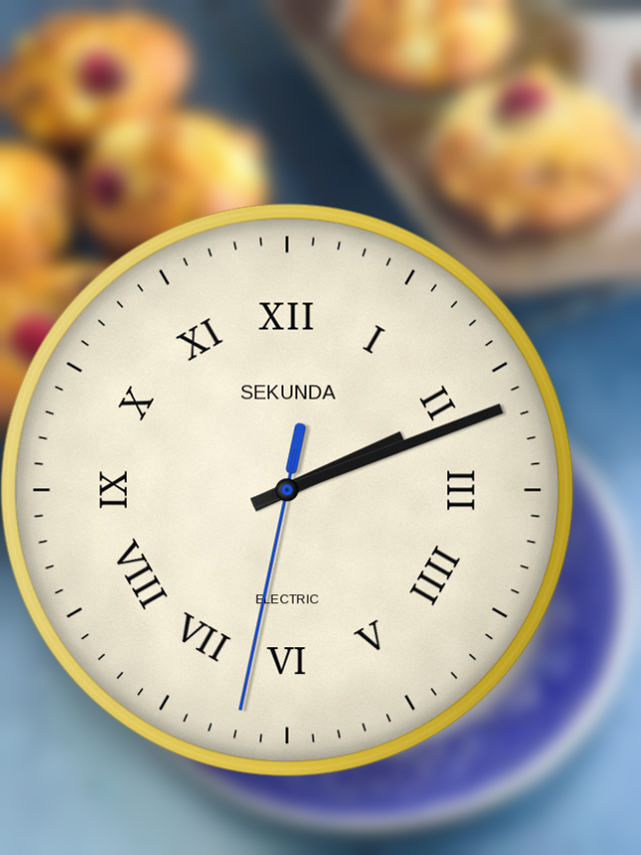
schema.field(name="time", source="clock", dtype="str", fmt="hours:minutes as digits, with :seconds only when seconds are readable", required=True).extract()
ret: 2:11:32
